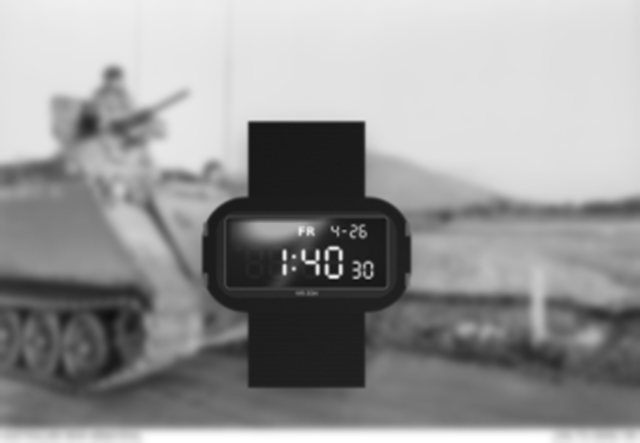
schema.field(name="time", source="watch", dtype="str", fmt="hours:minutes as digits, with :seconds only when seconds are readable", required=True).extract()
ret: 1:40:30
